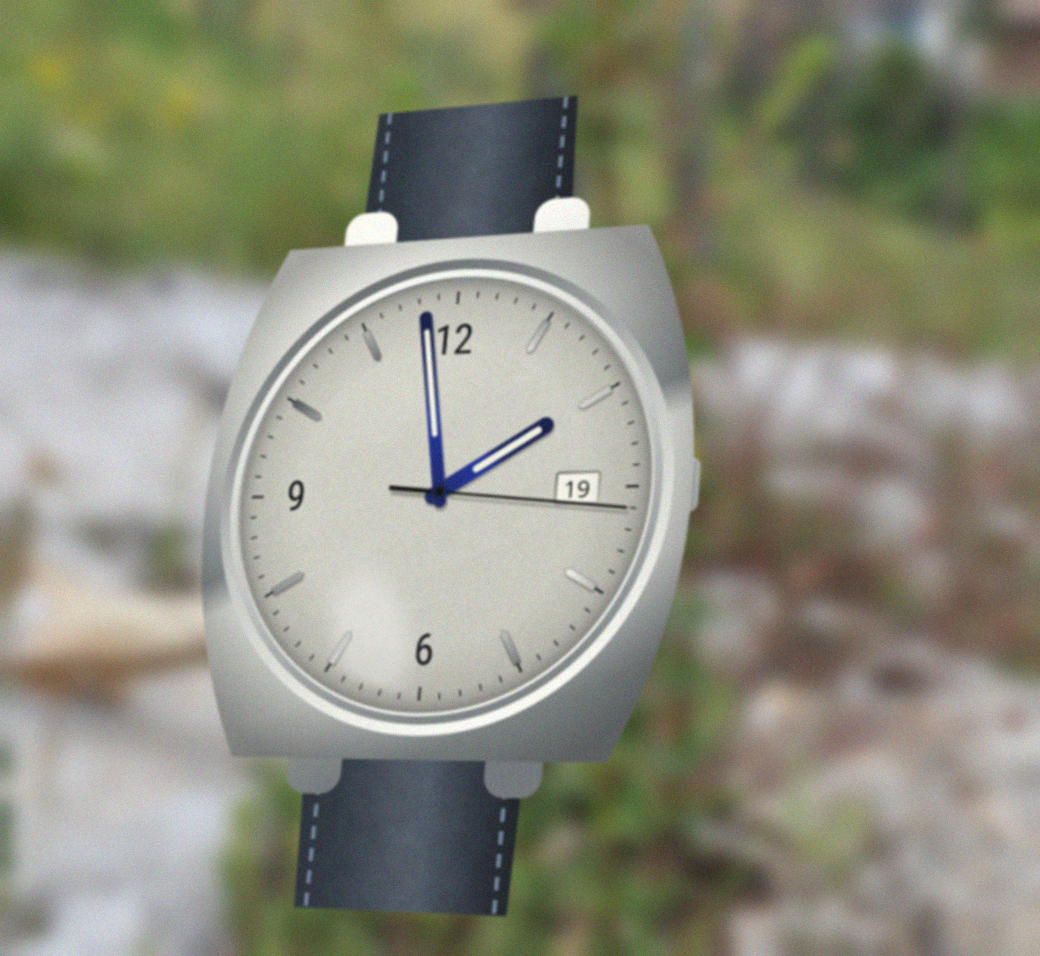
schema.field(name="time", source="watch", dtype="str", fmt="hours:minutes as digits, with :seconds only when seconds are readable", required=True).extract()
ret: 1:58:16
